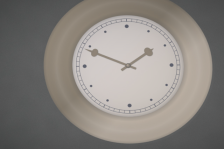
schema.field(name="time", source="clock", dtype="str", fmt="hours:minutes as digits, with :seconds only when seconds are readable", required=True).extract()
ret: 1:49
